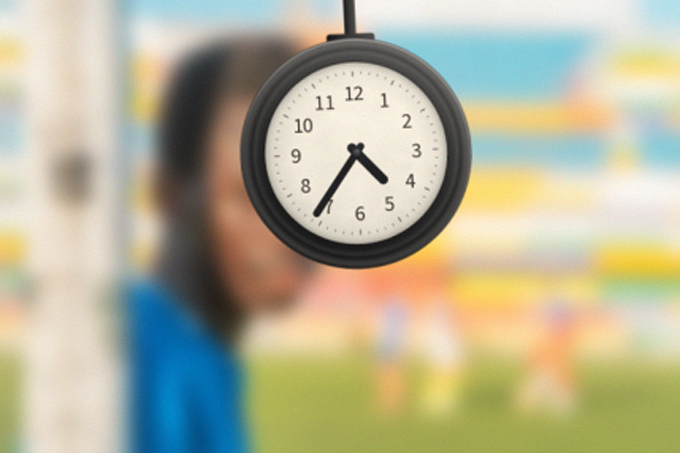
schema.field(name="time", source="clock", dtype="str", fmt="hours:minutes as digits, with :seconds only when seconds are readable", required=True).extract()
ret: 4:36
